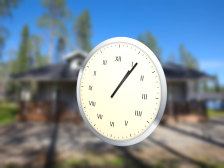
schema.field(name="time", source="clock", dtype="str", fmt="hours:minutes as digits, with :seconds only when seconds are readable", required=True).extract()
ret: 1:06
